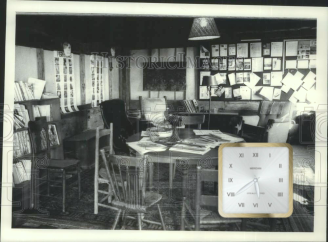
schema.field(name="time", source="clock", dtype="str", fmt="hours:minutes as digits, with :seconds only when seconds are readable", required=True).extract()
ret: 5:39
